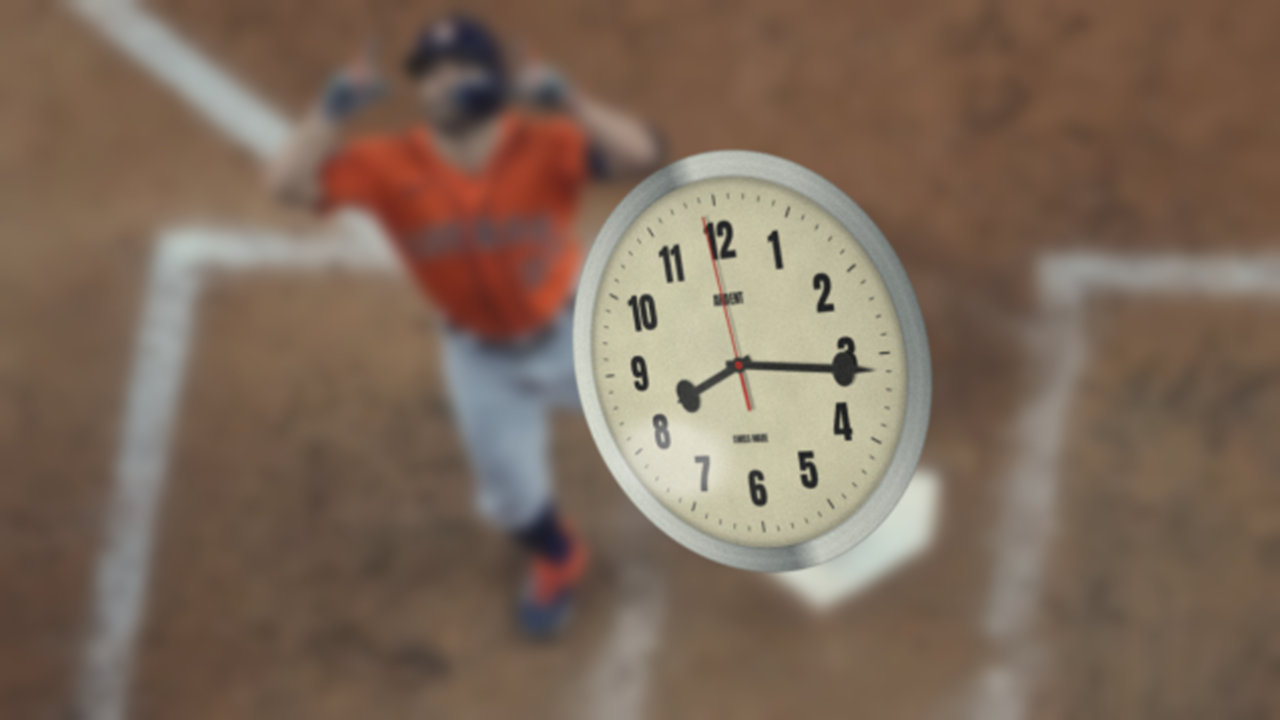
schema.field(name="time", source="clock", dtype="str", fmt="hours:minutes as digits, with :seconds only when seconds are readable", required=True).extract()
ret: 8:15:59
